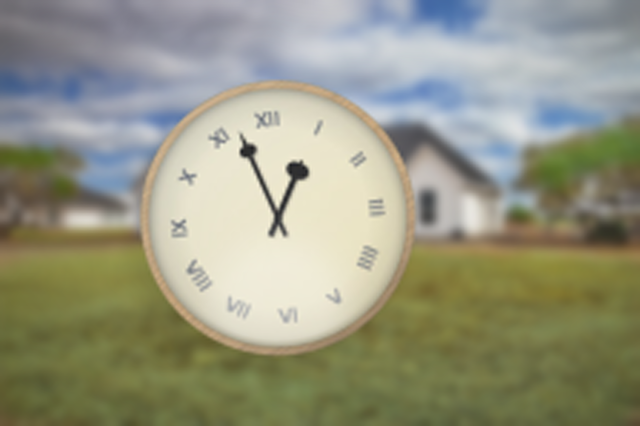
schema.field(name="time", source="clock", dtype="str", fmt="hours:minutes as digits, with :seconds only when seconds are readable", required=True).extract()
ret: 12:57
